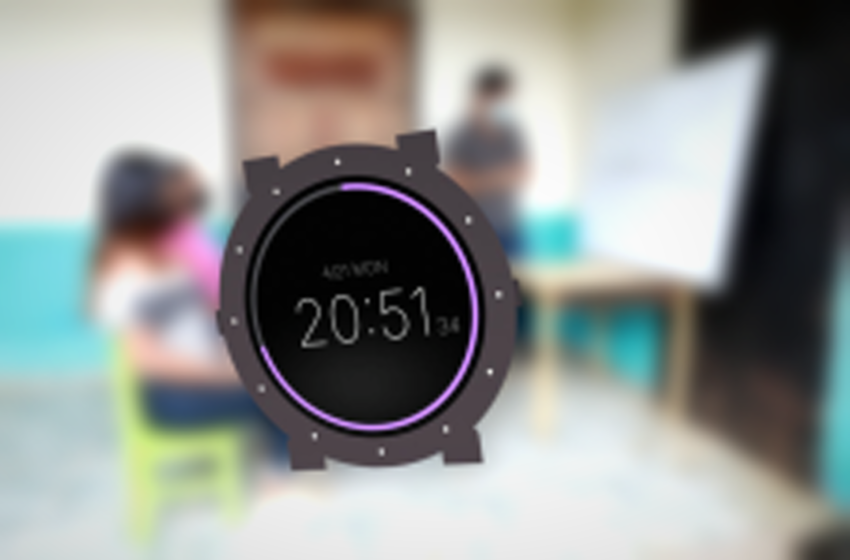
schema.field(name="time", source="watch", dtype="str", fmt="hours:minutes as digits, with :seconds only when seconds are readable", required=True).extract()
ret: 20:51
